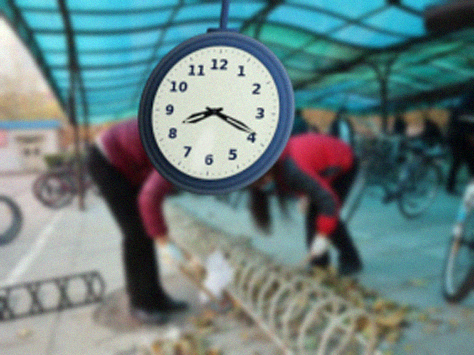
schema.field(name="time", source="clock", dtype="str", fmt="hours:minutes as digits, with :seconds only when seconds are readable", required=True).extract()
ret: 8:19
